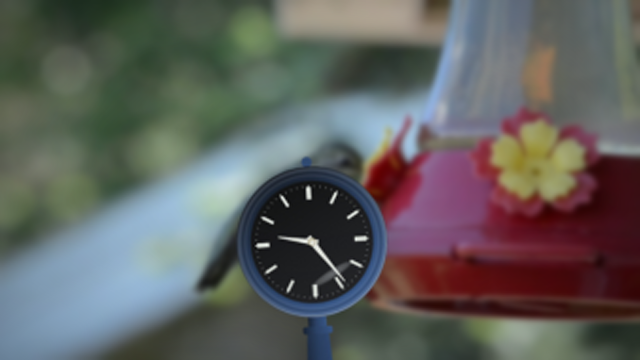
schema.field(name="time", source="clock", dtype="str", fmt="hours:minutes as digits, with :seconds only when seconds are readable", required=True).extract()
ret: 9:24
